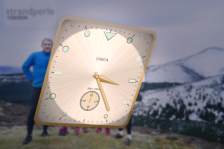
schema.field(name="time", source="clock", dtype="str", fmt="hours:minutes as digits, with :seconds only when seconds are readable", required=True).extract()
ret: 3:24
